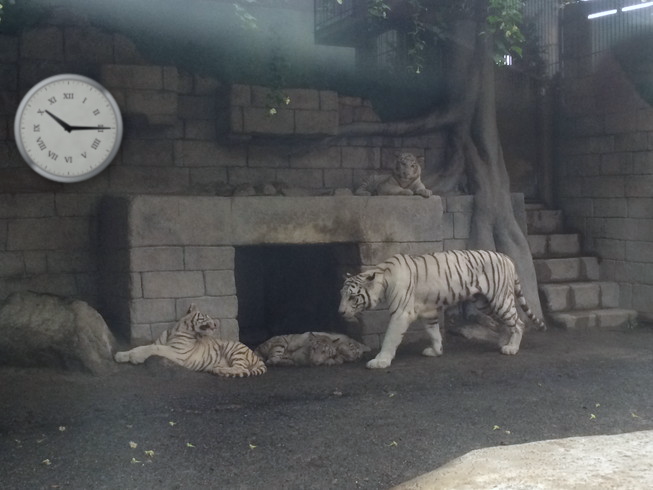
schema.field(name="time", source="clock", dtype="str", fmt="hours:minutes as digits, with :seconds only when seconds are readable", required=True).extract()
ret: 10:15
